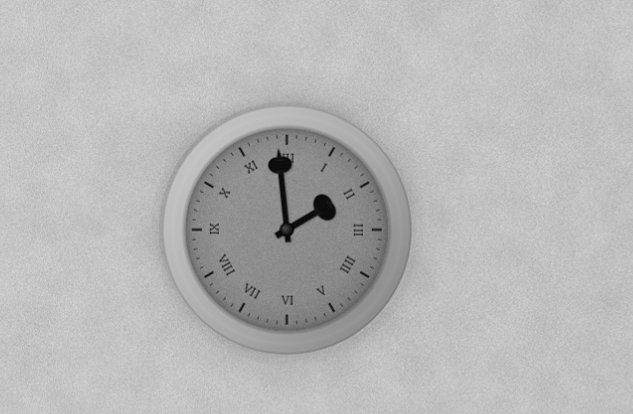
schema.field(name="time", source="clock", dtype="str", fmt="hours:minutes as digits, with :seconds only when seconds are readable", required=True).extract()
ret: 1:59
